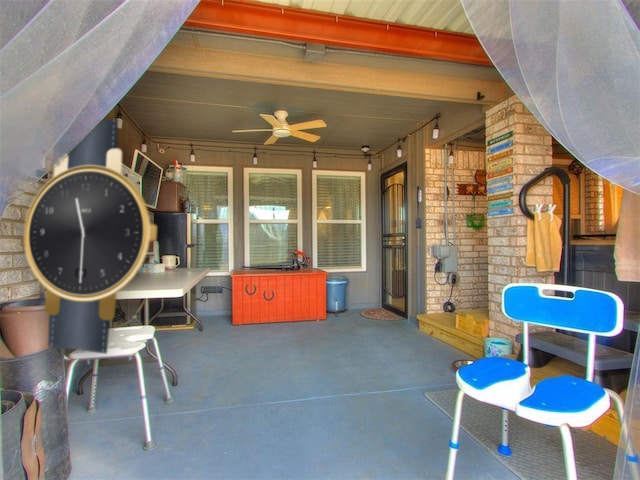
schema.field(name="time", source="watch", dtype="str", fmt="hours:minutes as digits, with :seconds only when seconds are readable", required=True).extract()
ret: 11:30
